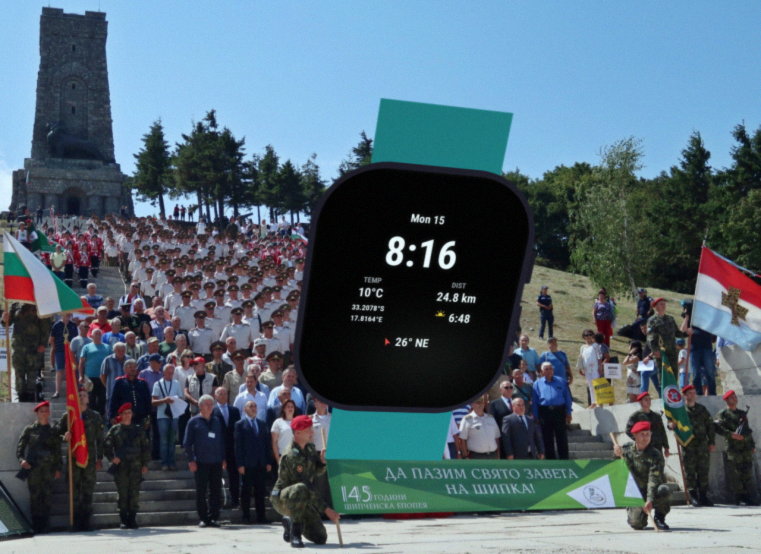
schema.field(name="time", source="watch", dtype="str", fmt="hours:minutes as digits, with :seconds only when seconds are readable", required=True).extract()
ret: 8:16
